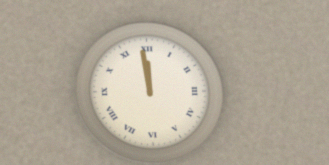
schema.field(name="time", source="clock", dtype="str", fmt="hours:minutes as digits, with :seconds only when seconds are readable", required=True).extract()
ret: 11:59
